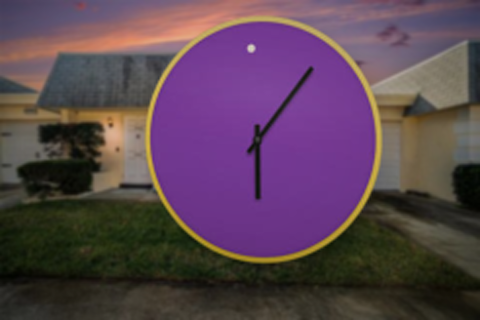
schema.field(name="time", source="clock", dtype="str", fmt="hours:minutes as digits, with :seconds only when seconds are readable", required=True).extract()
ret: 6:07
